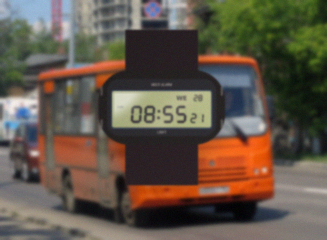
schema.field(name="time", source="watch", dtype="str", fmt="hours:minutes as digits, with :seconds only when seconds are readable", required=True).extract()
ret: 8:55
